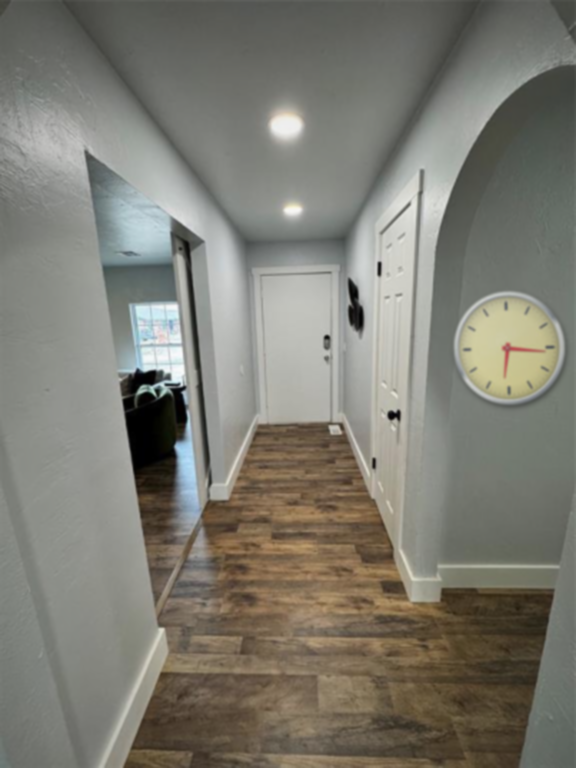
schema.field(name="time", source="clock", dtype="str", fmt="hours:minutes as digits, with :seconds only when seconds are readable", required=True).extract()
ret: 6:16
